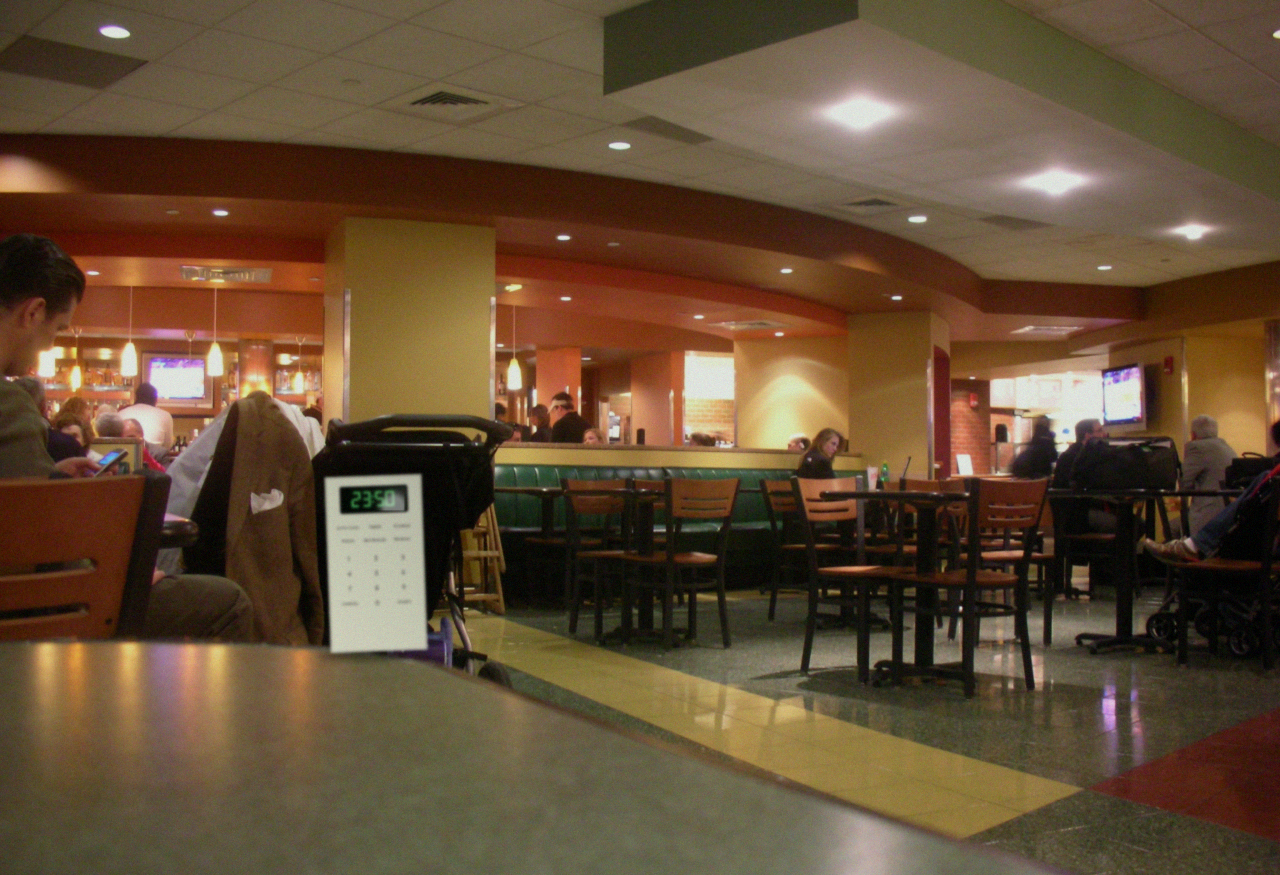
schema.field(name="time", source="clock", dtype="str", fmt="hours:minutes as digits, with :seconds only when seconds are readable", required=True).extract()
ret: 23:50
